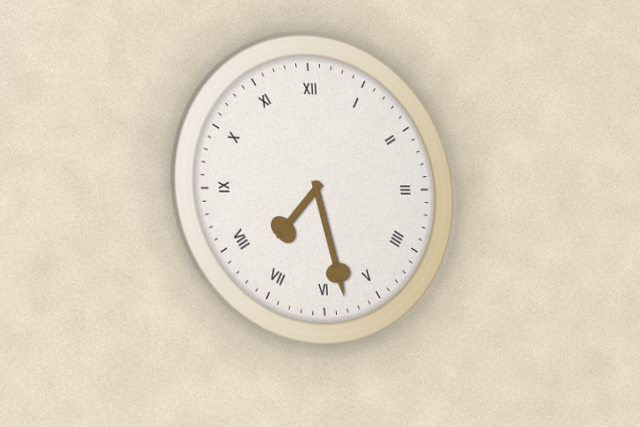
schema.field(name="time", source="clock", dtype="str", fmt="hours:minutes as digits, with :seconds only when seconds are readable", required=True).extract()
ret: 7:28
